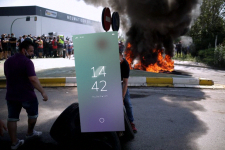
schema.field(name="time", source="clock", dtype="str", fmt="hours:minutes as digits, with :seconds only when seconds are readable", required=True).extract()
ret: 14:42
